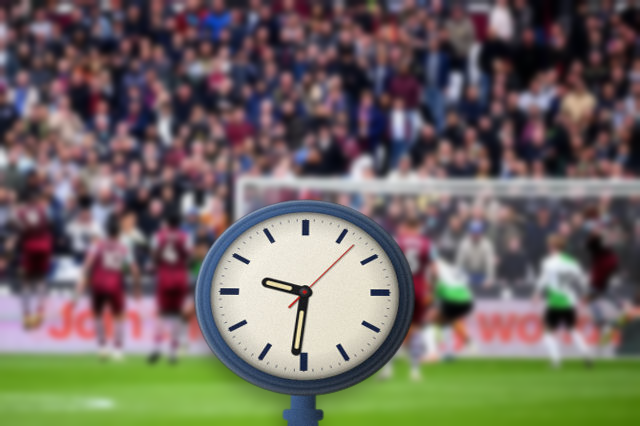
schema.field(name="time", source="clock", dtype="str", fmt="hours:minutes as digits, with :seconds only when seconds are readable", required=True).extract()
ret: 9:31:07
